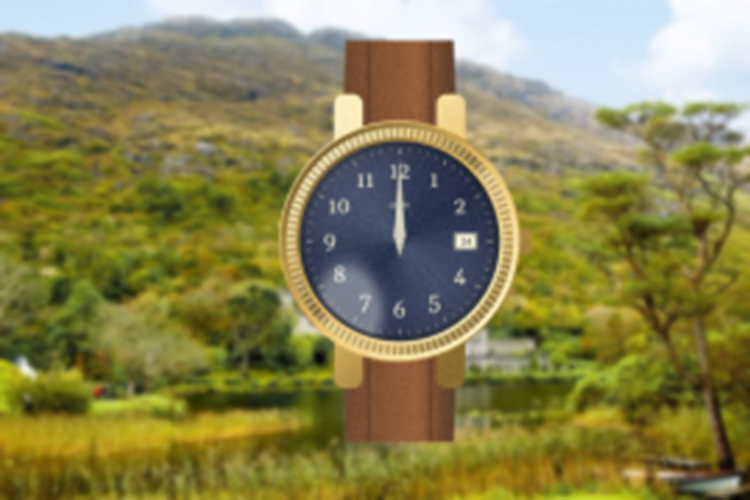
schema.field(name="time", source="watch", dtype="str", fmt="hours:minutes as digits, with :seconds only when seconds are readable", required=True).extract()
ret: 12:00
